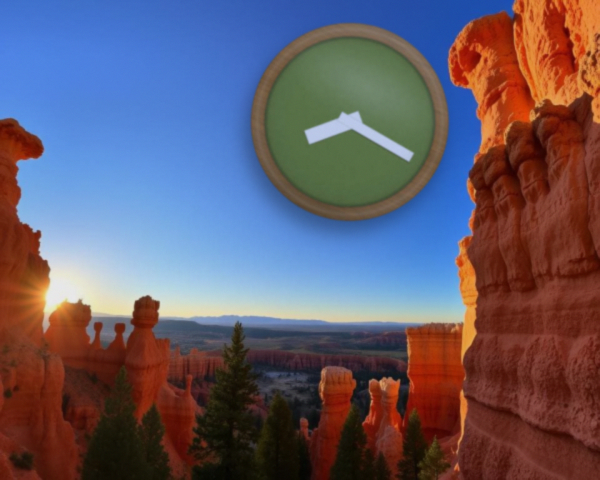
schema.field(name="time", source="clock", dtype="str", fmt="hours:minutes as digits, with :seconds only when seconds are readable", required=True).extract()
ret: 8:20
